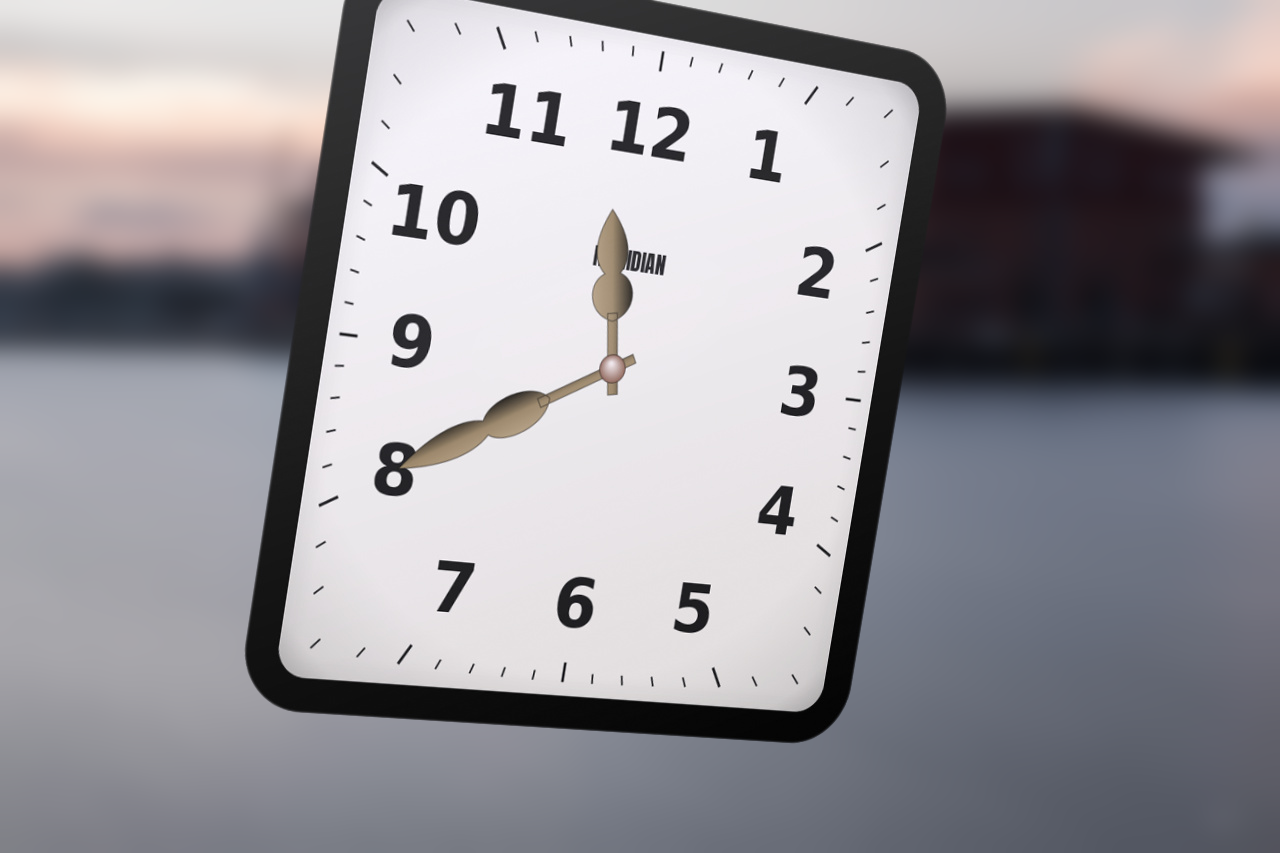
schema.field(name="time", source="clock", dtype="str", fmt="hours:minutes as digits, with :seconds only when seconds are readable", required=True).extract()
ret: 11:40
